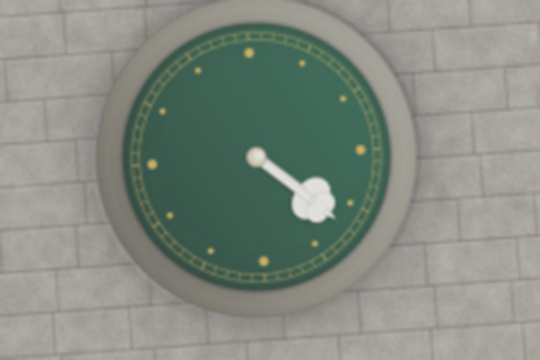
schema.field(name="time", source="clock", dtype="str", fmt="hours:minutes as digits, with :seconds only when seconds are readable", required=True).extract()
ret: 4:22
